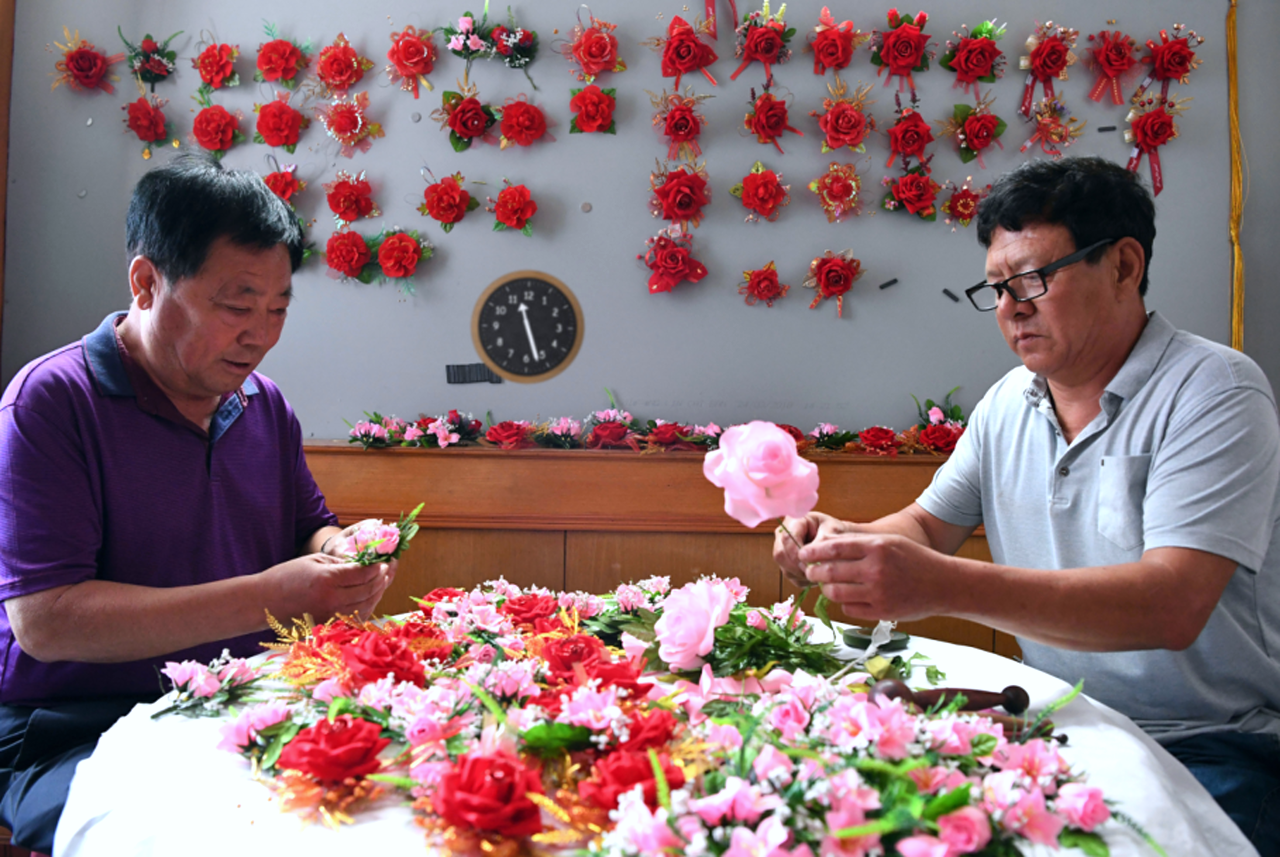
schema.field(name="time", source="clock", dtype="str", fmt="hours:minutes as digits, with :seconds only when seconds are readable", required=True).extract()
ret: 11:27
